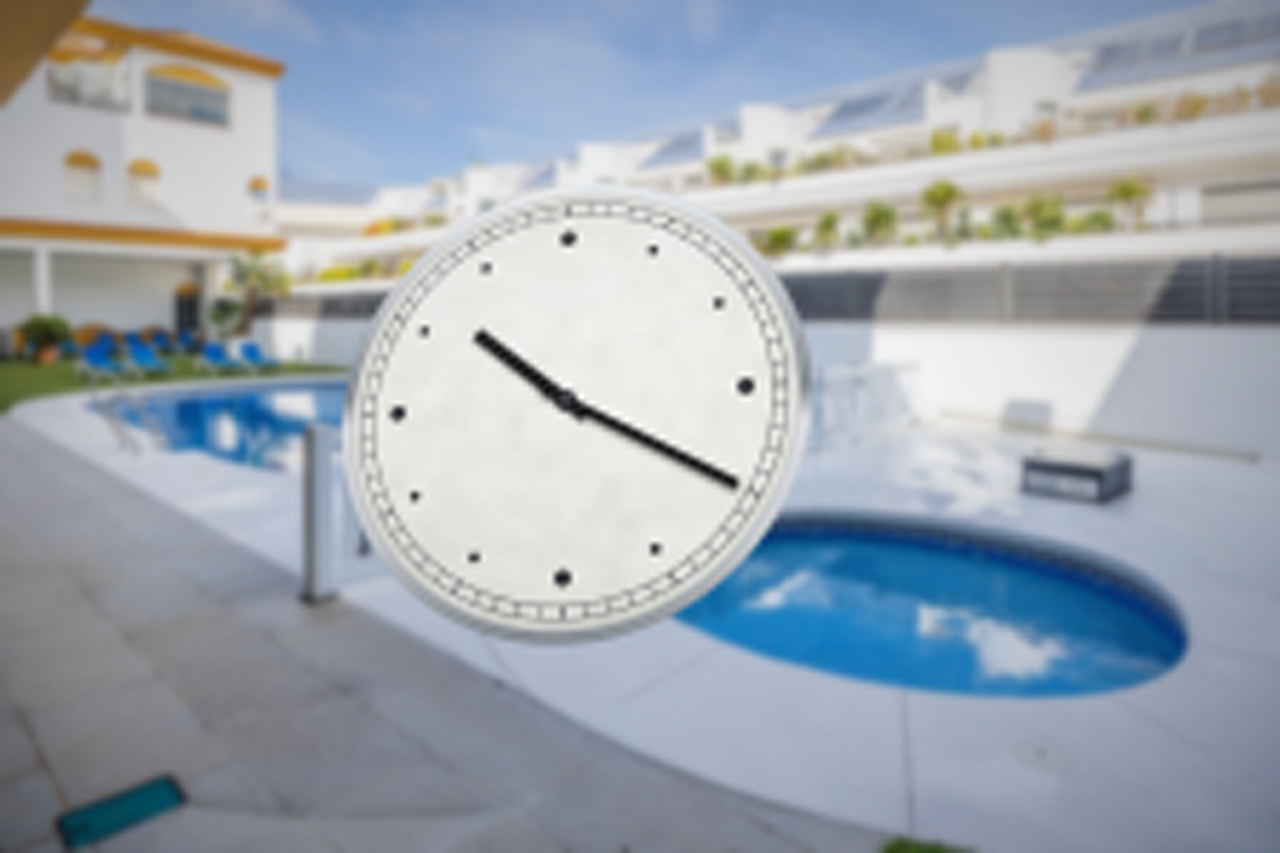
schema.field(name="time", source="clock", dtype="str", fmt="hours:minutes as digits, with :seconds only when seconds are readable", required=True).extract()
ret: 10:20
